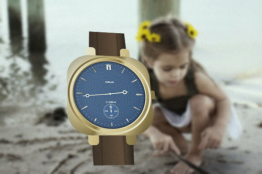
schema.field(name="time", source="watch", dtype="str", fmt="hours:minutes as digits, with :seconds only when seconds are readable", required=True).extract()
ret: 2:44
